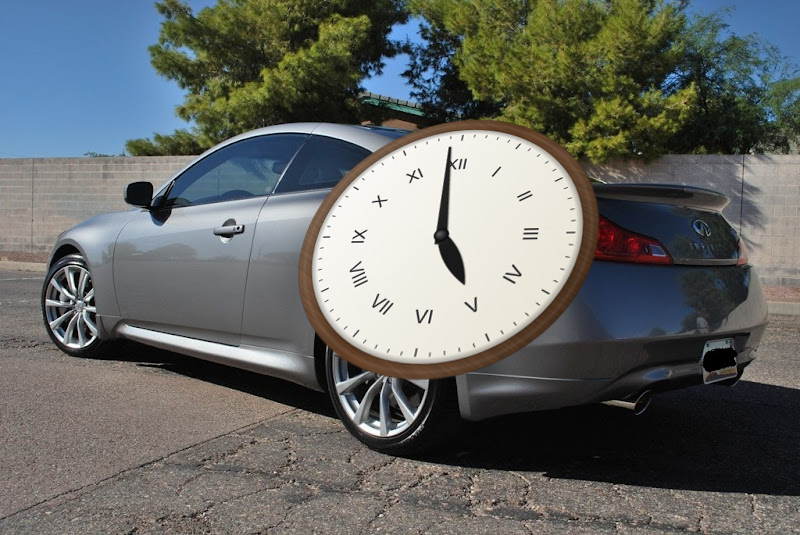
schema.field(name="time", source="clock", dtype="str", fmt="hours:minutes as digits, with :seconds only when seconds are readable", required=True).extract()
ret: 4:59
